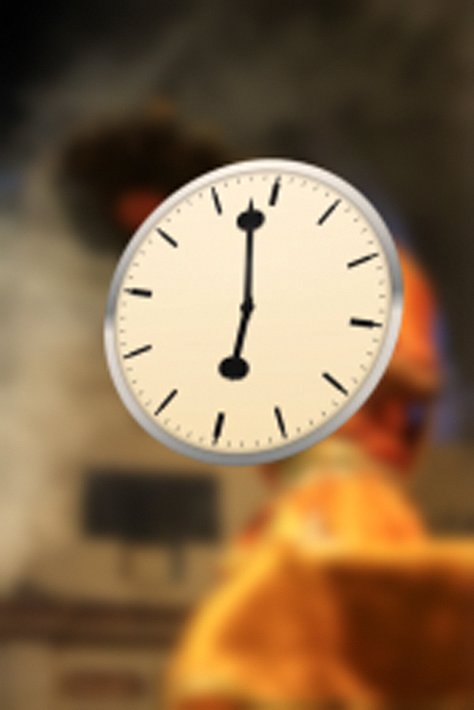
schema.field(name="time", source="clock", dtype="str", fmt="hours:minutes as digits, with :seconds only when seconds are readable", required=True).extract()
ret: 5:58
